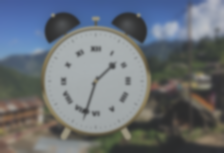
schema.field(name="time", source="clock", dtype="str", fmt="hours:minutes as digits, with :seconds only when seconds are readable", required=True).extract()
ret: 1:33
